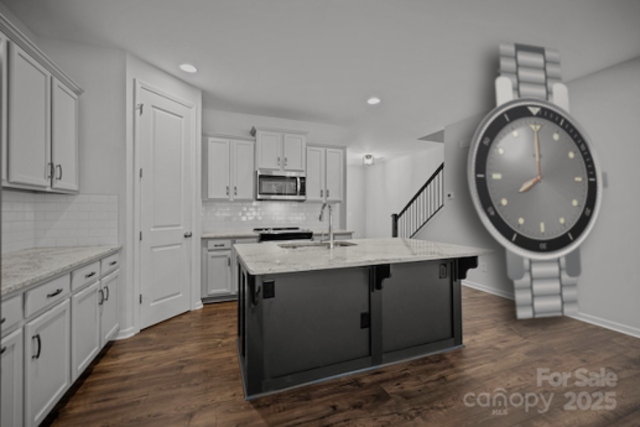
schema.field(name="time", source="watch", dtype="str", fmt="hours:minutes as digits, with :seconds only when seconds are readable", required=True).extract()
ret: 8:00
